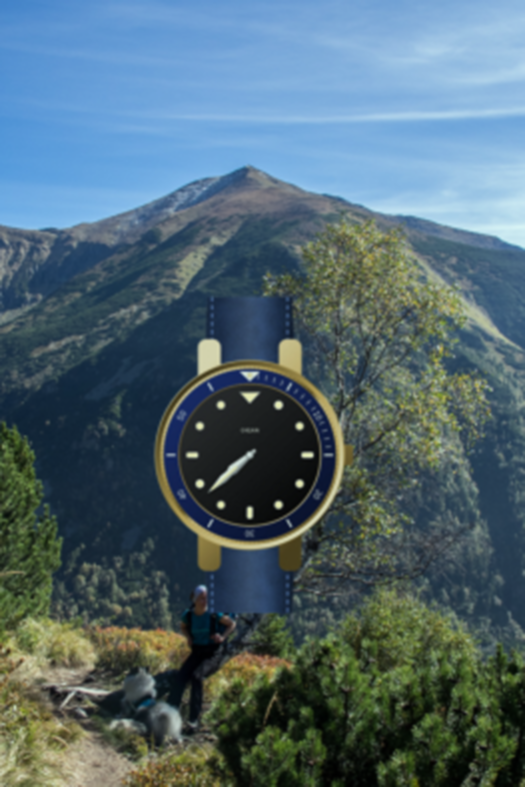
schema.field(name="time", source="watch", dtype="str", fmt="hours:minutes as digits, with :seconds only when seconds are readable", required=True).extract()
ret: 7:38
